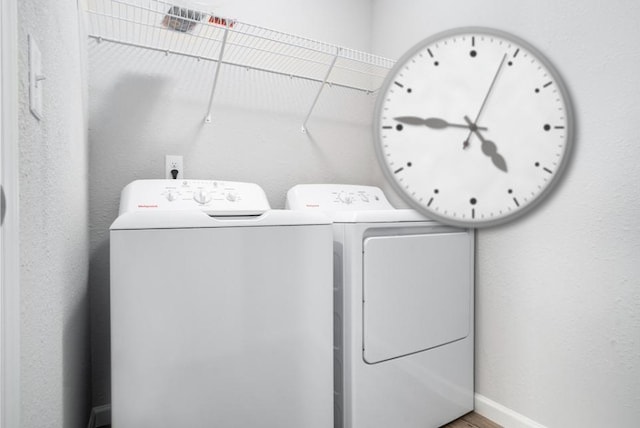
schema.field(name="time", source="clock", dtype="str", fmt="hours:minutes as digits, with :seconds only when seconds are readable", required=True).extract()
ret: 4:46:04
